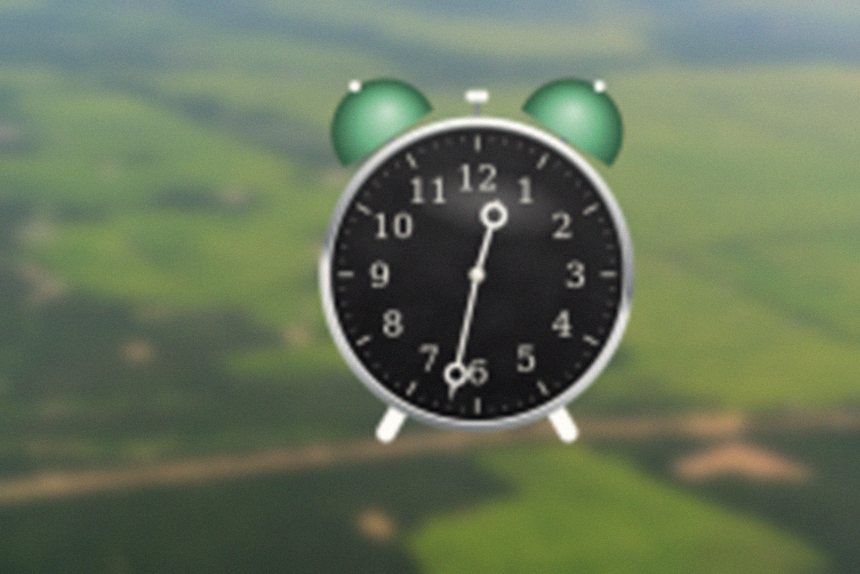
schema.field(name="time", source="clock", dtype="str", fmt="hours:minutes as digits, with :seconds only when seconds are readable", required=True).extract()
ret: 12:32
